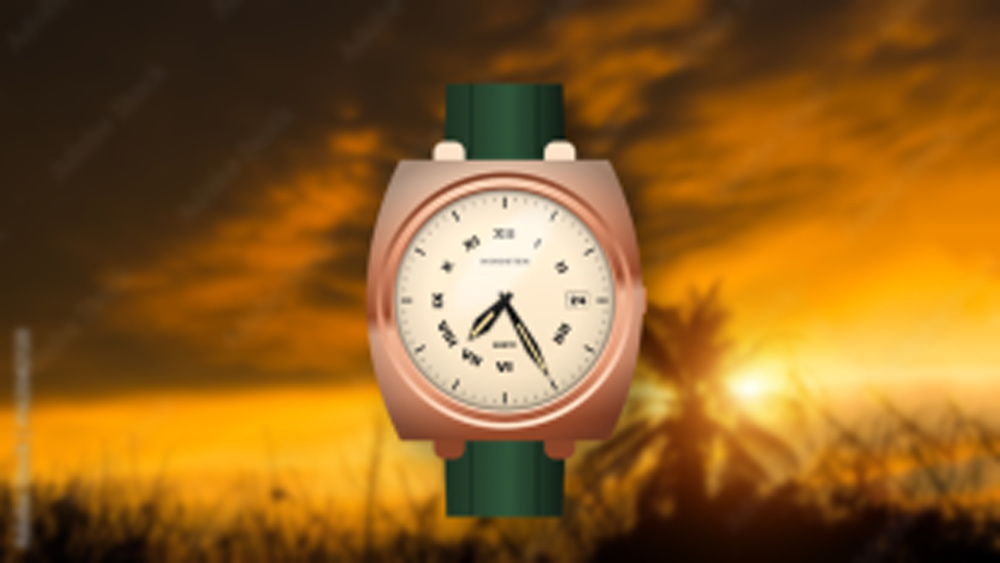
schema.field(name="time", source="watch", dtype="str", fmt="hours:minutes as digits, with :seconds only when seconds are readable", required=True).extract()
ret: 7:25
